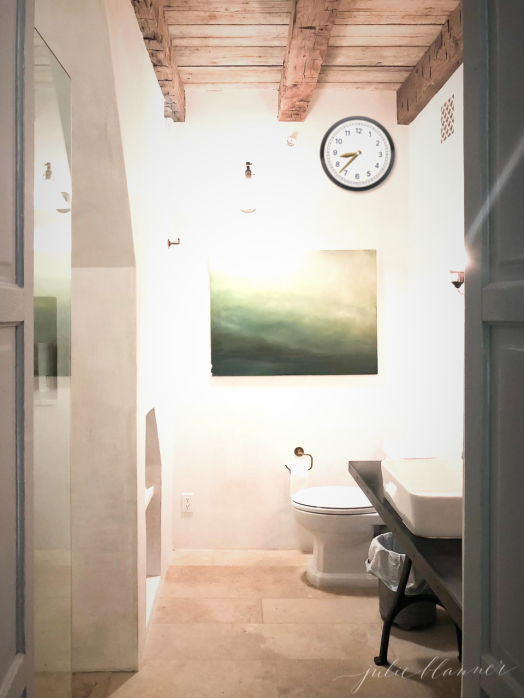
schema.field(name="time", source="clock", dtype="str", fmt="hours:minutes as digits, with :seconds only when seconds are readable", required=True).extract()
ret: 8:37
